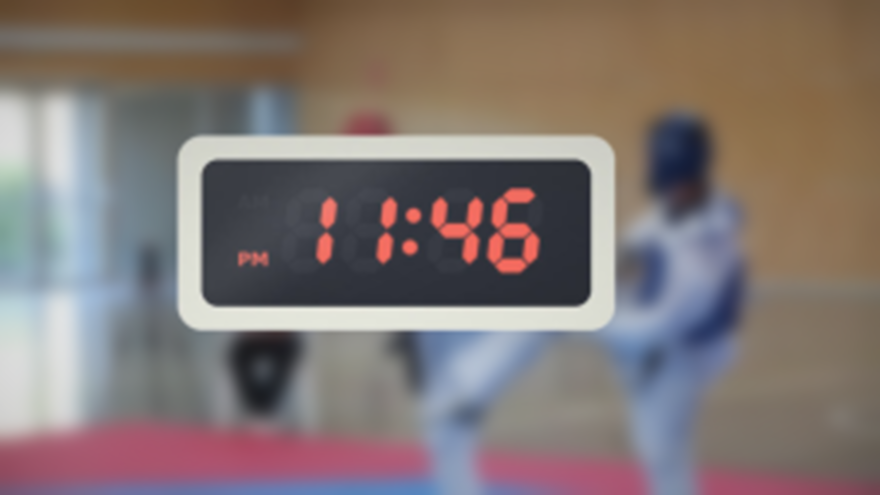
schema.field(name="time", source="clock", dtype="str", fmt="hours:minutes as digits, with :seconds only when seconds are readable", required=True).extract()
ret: 11:46
